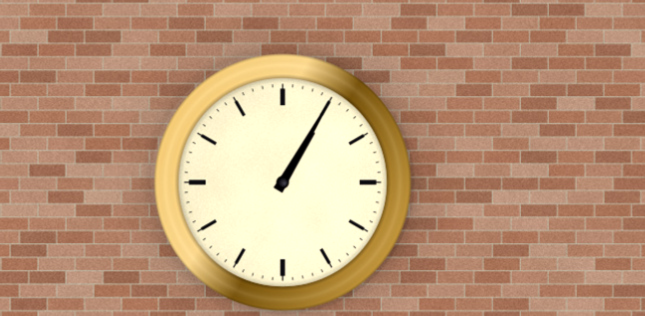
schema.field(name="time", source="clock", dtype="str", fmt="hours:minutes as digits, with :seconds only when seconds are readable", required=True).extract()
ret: 1:05
